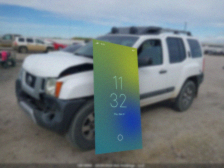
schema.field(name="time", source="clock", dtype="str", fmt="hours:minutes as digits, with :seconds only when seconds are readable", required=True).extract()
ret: 11:32
